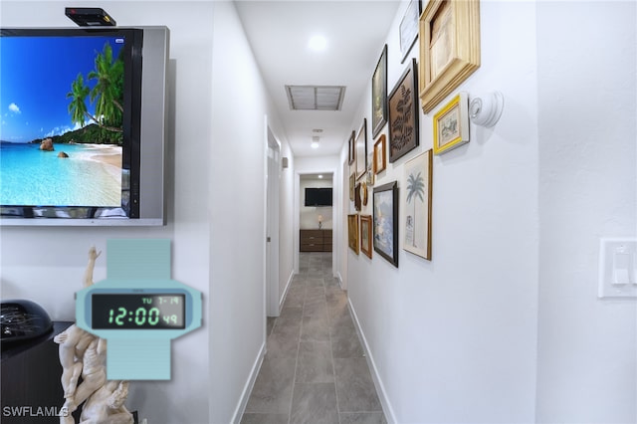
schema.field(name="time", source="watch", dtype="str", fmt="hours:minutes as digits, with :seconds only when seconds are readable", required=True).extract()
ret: 12:00:49
